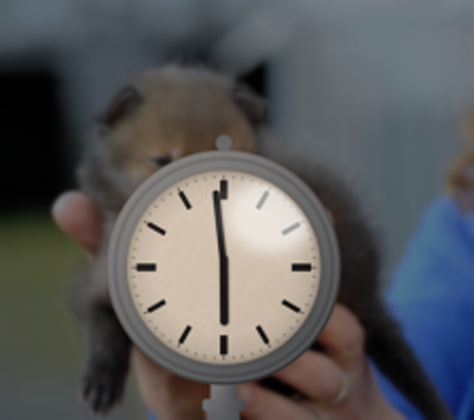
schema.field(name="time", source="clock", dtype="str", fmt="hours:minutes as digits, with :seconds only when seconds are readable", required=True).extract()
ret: 5:59
